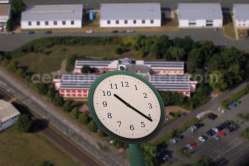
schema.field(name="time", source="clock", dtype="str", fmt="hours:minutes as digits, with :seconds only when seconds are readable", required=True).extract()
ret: 10:21
